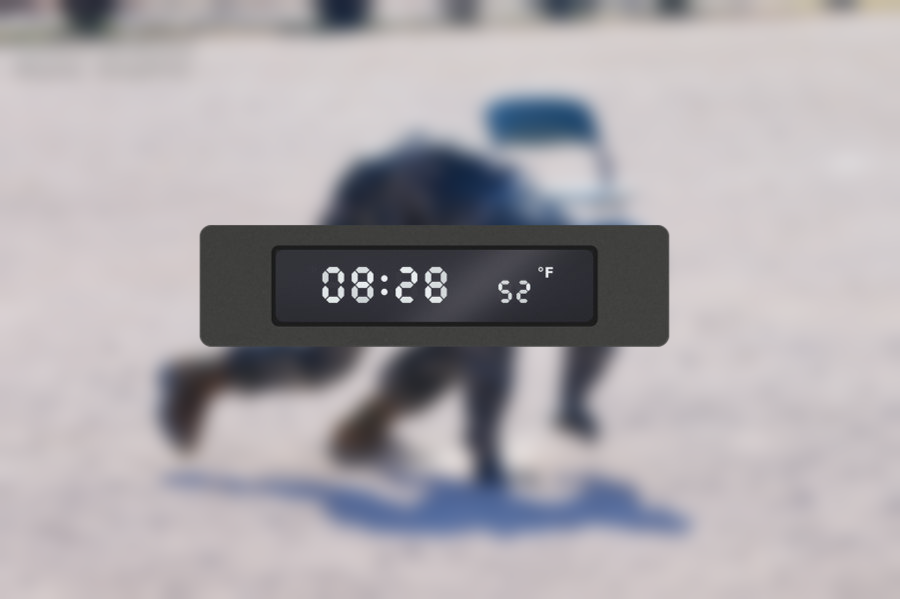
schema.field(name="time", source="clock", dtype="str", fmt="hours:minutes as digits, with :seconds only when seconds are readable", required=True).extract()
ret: 8:28
